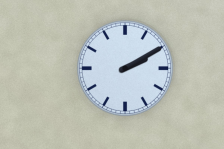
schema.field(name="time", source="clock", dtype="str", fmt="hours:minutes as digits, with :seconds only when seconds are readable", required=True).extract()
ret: 2:10
